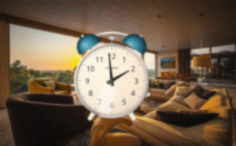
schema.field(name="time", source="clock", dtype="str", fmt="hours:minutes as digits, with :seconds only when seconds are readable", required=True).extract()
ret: 1:59
